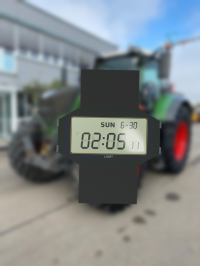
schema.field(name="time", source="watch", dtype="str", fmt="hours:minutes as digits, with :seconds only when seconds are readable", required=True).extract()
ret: 2:05:11
